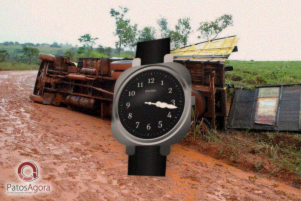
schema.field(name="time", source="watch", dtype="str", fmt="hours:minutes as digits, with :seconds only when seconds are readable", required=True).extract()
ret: 3:17
